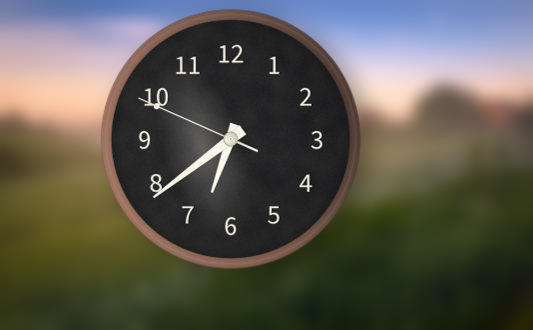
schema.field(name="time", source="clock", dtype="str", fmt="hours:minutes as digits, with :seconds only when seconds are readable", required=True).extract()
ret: 6:38:49
